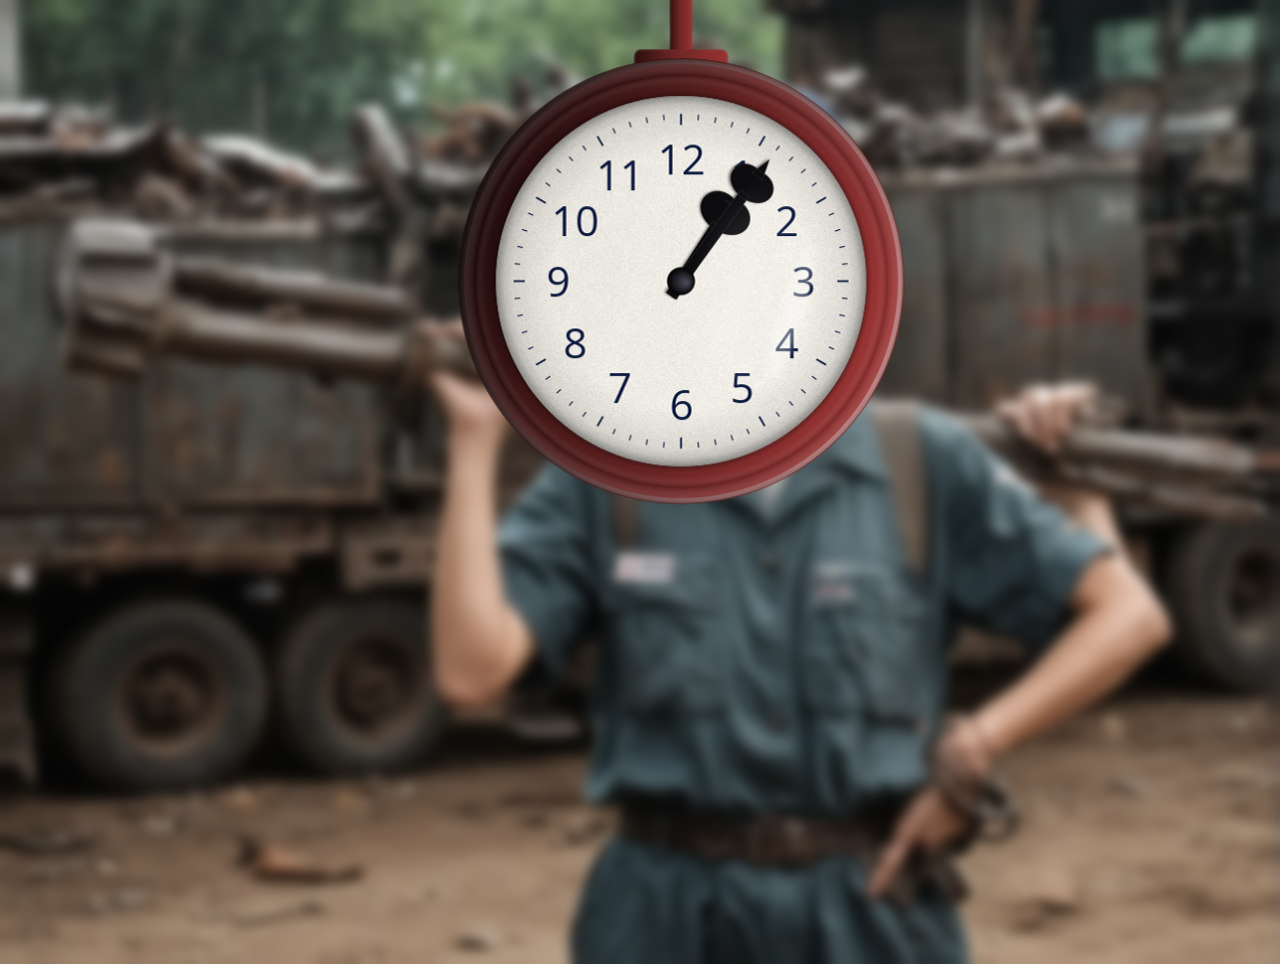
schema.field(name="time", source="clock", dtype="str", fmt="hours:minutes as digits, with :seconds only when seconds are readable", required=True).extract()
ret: 1:06
